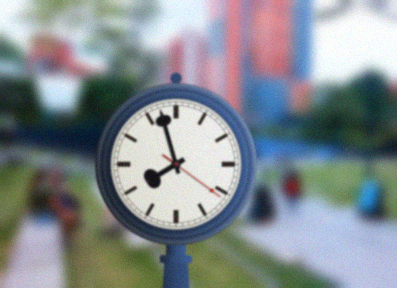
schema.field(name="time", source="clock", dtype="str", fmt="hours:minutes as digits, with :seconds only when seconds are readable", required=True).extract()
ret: 7:57:21
